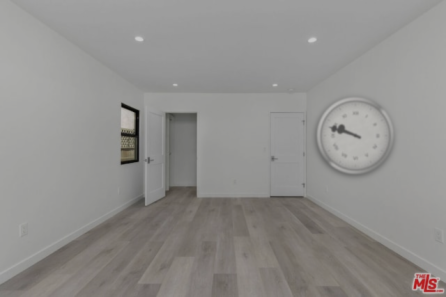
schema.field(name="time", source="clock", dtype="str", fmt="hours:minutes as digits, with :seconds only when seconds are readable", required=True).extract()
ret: 9:48
